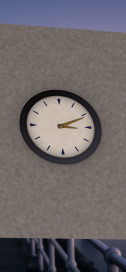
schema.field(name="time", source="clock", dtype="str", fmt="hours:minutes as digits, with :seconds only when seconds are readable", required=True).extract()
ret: 3:11
